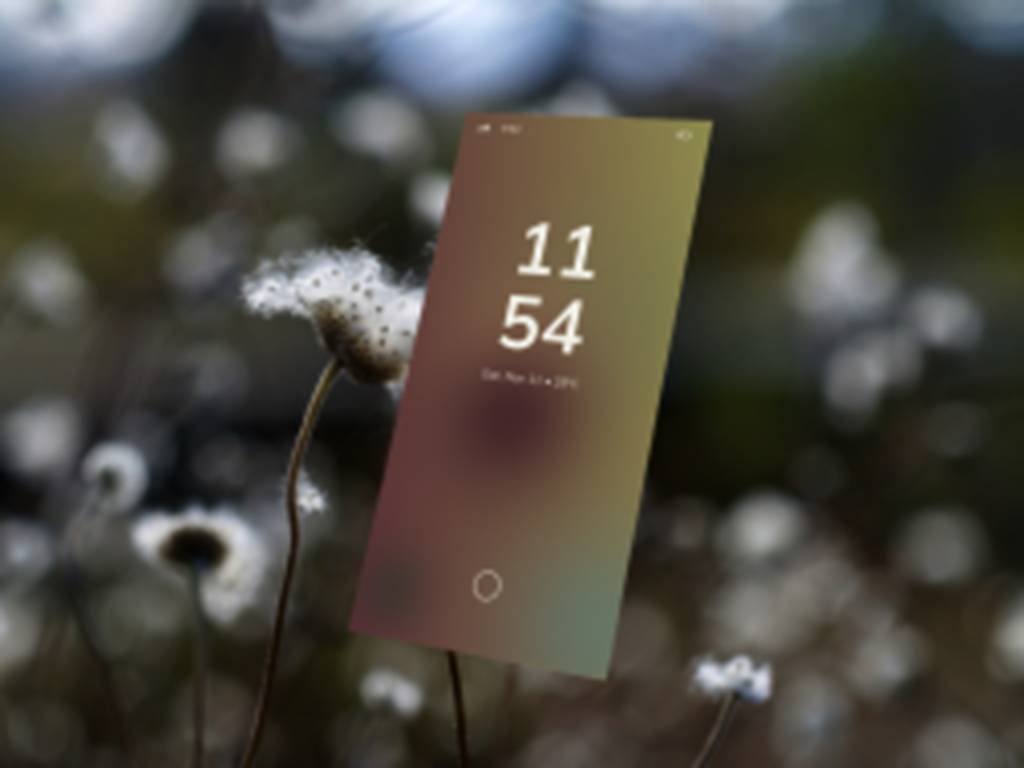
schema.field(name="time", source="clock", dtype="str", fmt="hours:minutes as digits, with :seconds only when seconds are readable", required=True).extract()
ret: 11:54
